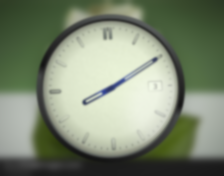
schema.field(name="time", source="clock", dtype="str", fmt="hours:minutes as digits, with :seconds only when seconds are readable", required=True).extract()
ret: 8:10
